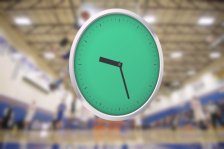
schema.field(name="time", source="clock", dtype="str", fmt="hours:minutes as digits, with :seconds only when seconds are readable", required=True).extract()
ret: 9:27
